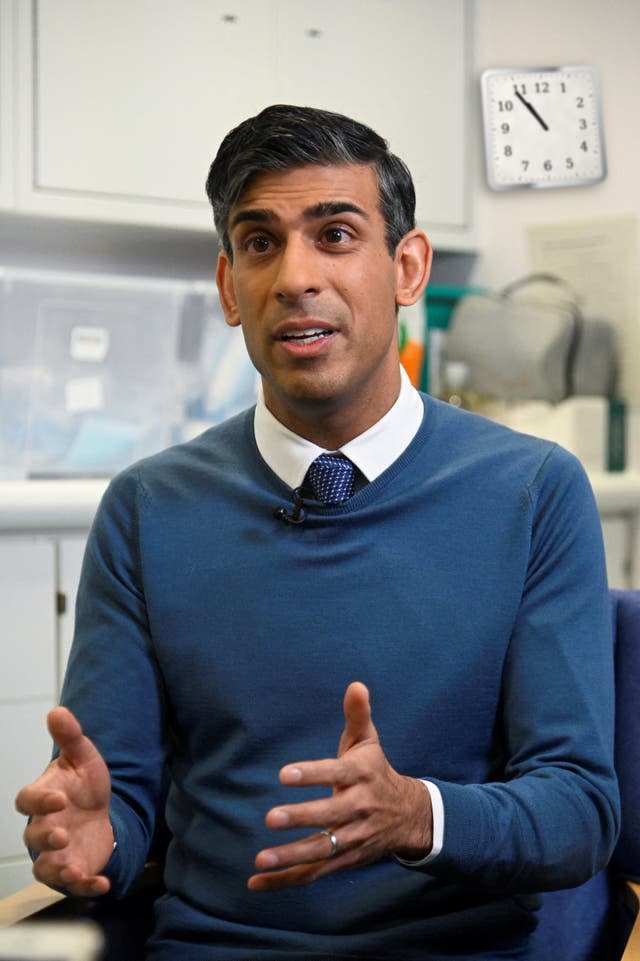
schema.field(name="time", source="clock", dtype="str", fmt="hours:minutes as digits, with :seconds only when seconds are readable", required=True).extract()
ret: 10:54
